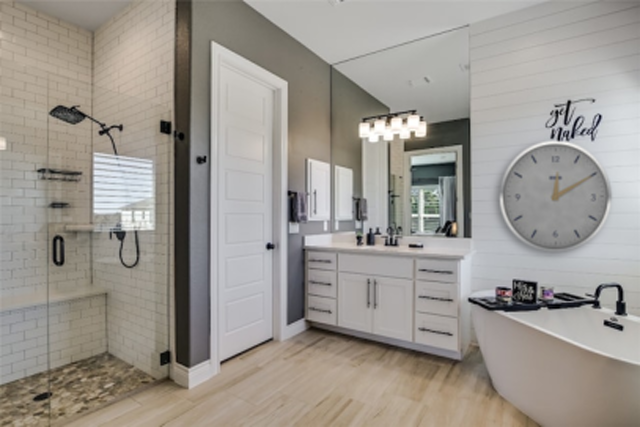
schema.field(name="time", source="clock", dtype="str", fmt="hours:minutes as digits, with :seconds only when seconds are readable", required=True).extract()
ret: 12:10
